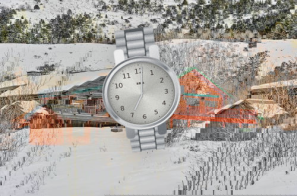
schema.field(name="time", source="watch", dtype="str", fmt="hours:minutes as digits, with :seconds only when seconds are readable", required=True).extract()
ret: 7:01
